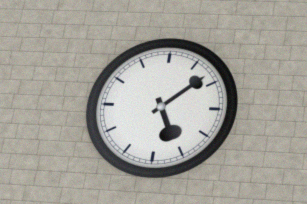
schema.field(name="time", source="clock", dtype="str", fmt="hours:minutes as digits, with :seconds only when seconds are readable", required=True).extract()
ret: 5:08
